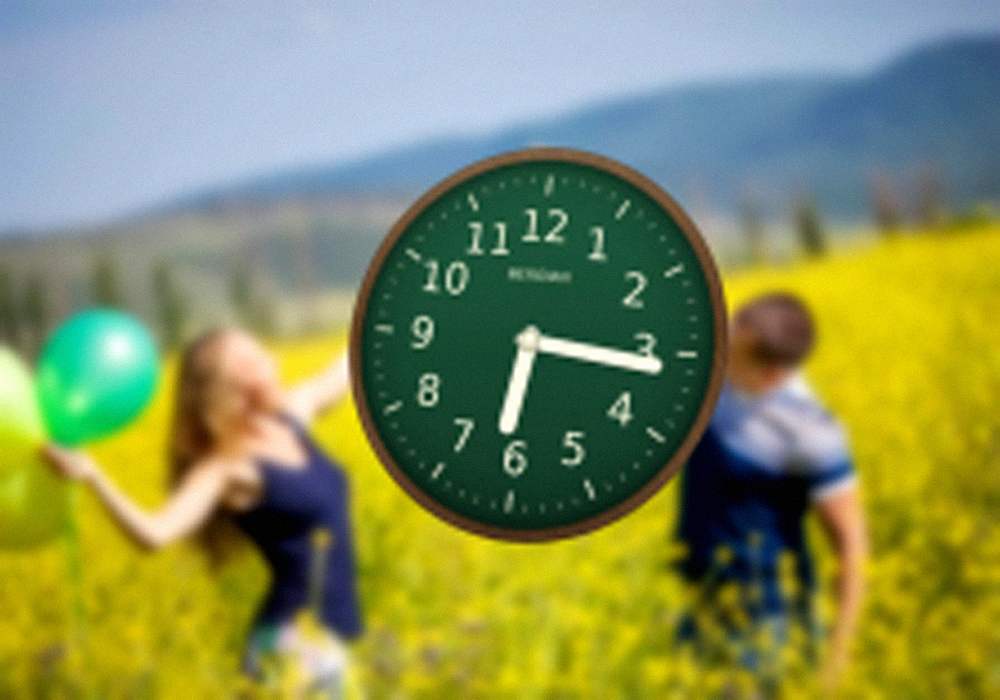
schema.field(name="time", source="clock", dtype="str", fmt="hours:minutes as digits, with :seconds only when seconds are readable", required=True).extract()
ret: 6:16
